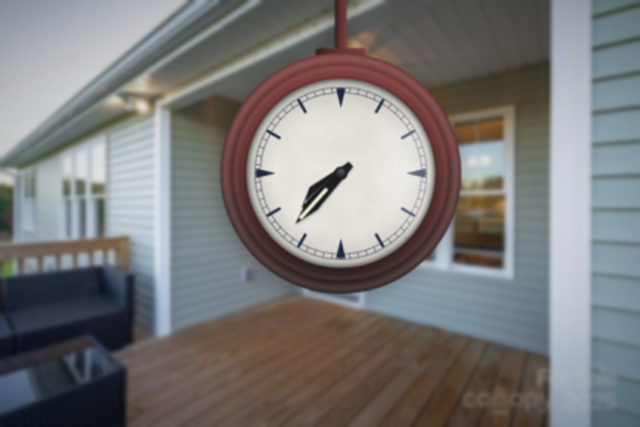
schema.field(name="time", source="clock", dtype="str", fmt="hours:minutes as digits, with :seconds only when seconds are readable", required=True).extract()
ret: 7:37
